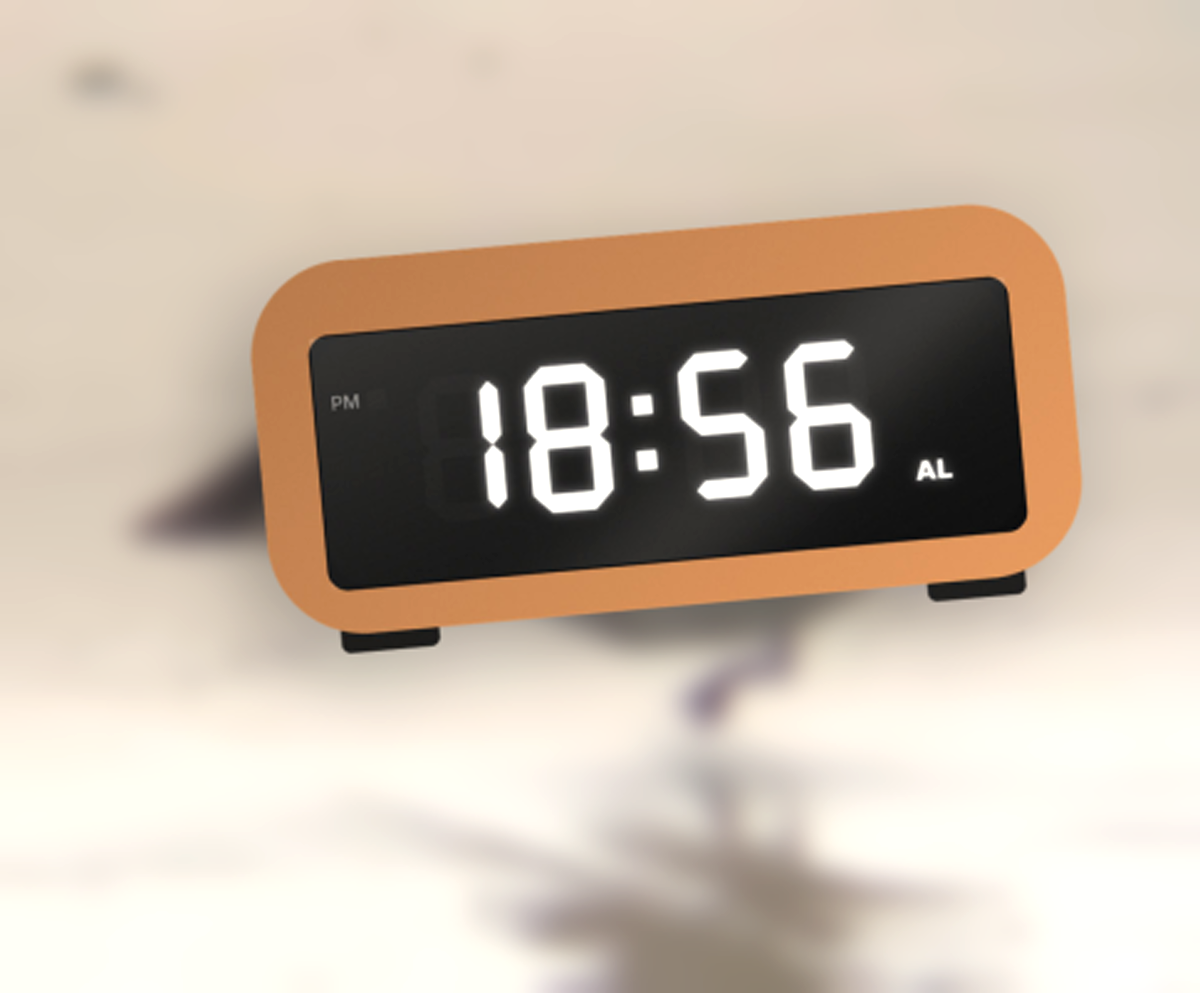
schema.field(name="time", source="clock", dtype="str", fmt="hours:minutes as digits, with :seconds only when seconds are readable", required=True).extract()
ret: 18:56
